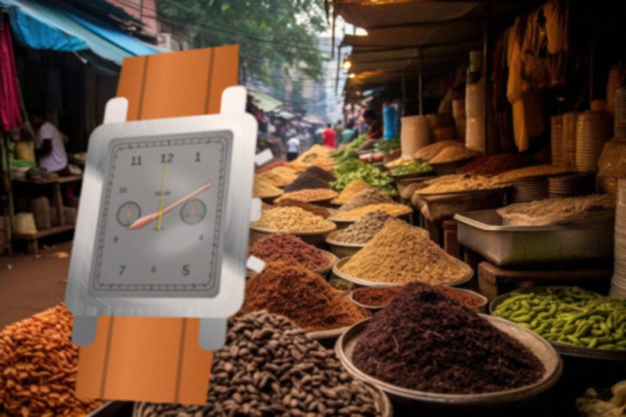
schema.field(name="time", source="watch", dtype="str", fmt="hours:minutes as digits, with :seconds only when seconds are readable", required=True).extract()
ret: 8:10
